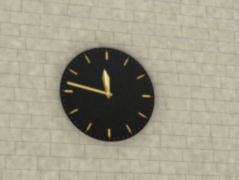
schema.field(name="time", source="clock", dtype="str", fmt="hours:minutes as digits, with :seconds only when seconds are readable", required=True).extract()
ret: 11:47
